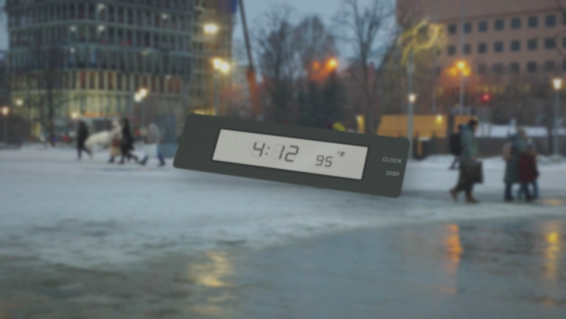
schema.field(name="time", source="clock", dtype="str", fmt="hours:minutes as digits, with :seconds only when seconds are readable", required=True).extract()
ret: 4:12
